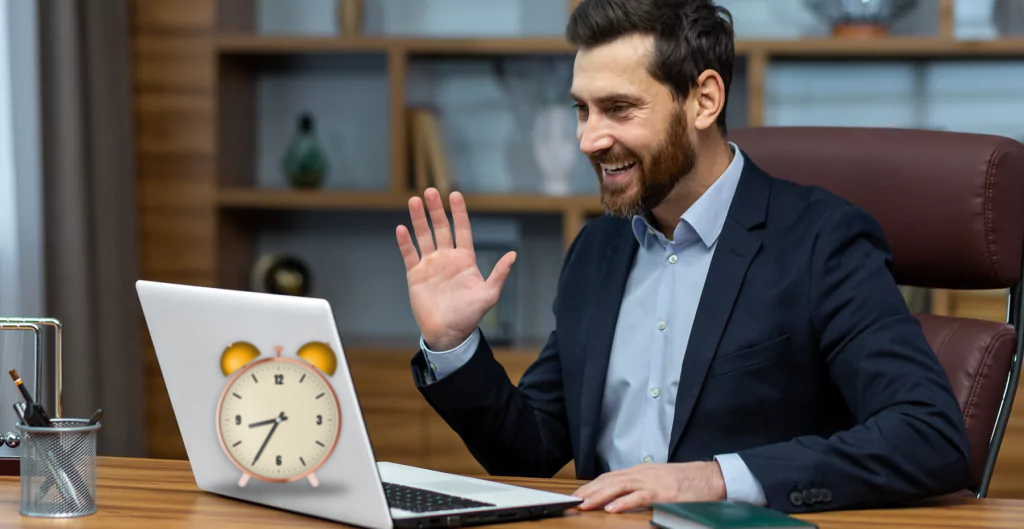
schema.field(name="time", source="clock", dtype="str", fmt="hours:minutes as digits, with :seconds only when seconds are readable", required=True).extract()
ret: 8:35
